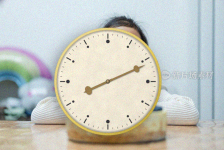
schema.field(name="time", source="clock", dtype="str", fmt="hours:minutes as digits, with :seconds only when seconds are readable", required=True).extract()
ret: 8:11
